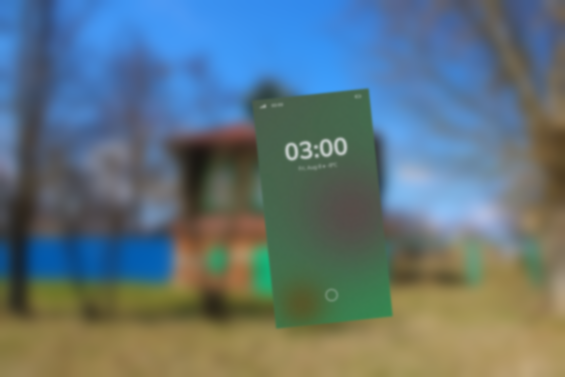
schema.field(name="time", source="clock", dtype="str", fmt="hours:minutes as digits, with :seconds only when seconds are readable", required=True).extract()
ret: 3:00
